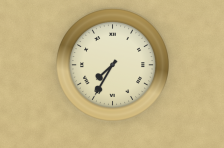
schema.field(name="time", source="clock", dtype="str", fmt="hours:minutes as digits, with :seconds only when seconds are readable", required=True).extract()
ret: 7:35
